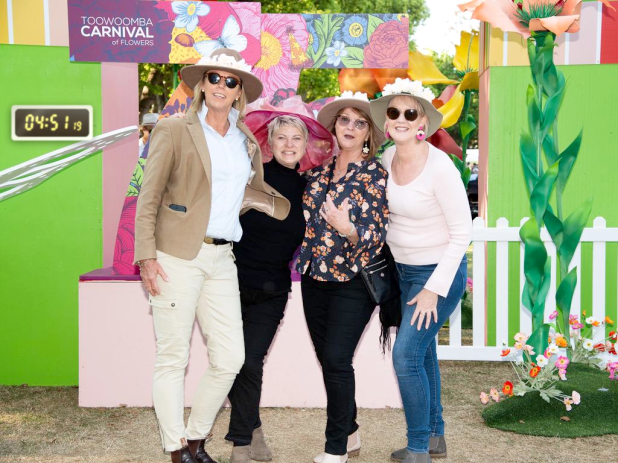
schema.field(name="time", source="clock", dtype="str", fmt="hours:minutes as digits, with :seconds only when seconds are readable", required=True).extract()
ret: 4:51:19
